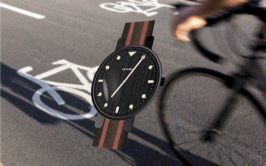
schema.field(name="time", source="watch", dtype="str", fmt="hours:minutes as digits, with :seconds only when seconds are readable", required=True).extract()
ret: 7:05
